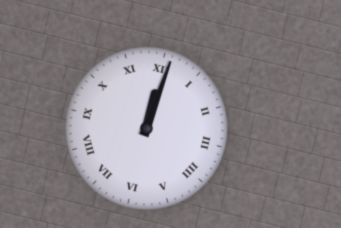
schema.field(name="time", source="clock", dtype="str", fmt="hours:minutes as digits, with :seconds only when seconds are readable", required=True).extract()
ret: 12:01
